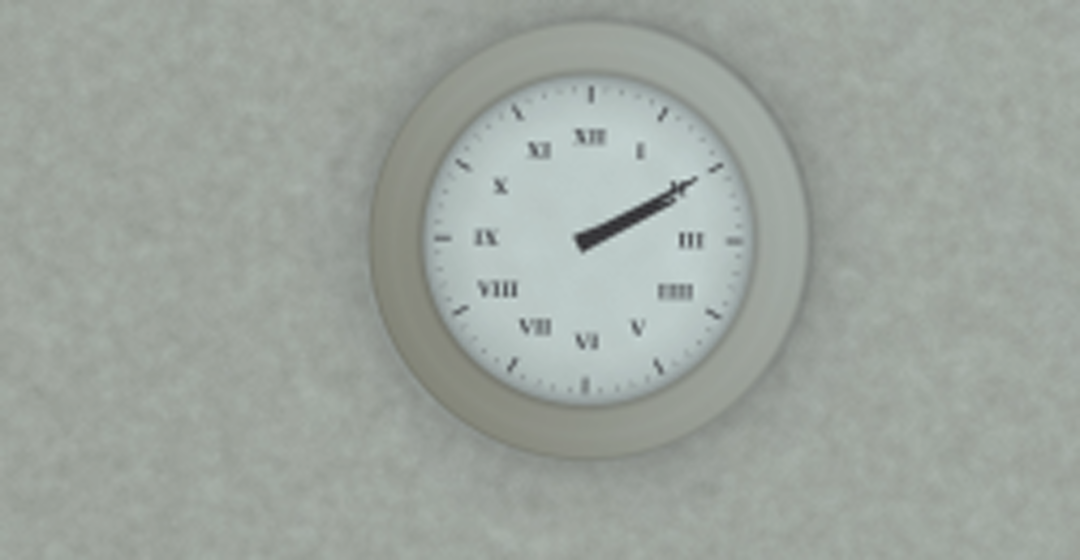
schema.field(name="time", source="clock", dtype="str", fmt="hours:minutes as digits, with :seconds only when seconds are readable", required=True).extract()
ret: 2:10
